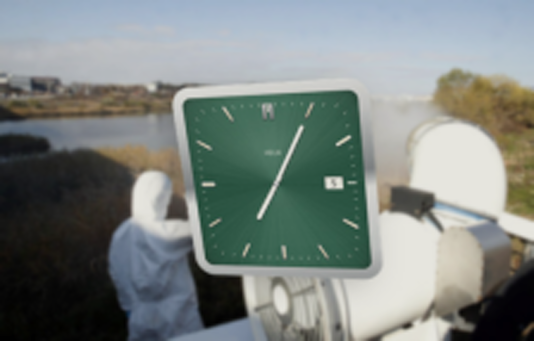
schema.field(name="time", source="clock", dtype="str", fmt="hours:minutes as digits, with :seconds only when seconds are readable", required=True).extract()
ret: 7:05
